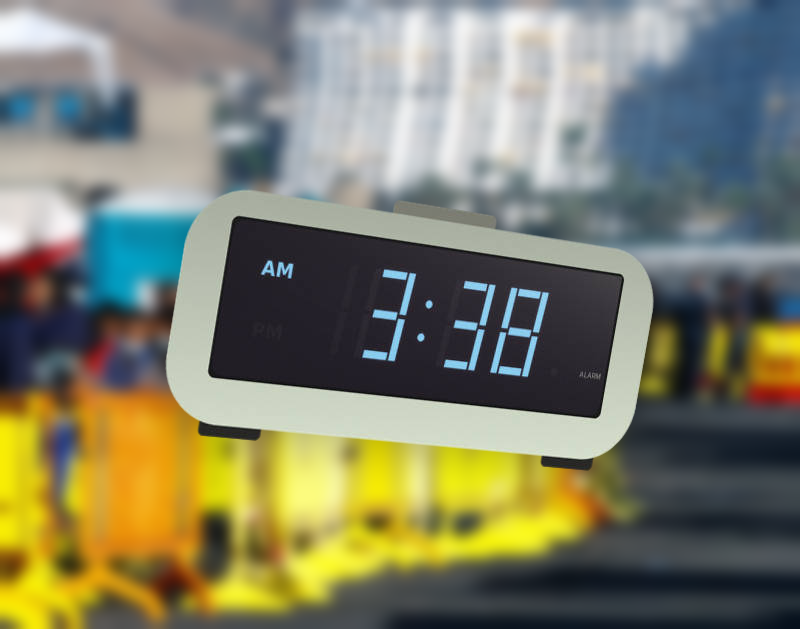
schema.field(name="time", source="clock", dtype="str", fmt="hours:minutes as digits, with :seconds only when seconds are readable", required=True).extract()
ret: 3:38
